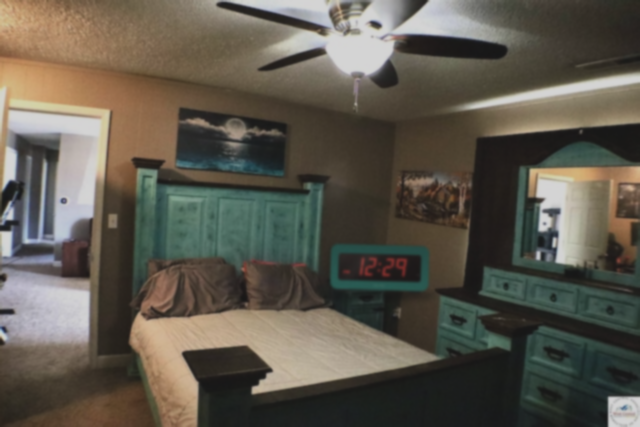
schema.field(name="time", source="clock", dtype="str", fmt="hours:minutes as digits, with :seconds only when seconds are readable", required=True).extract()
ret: 12:29
